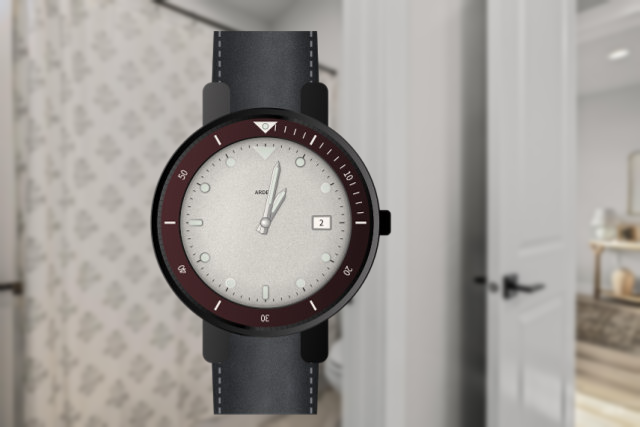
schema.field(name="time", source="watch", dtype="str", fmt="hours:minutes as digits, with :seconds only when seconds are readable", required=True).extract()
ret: 1:02
